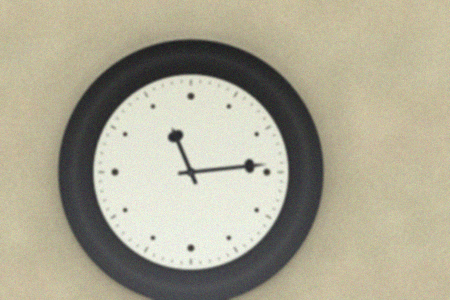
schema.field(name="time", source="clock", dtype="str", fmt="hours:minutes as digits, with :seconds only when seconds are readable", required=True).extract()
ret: 11:14
